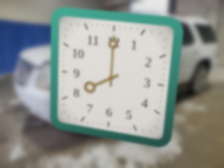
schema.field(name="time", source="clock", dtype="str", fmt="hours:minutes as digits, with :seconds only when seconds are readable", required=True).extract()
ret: 8:00
